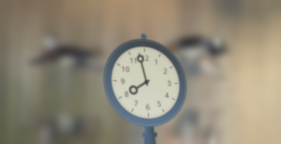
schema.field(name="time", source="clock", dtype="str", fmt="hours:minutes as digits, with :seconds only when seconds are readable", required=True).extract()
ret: 7:58
